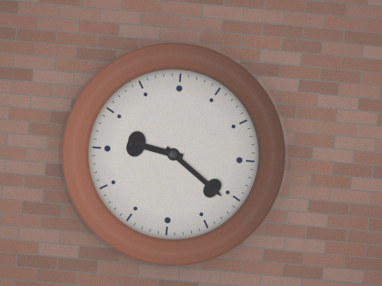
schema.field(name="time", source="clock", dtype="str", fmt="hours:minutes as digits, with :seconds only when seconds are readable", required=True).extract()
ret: 9:21
